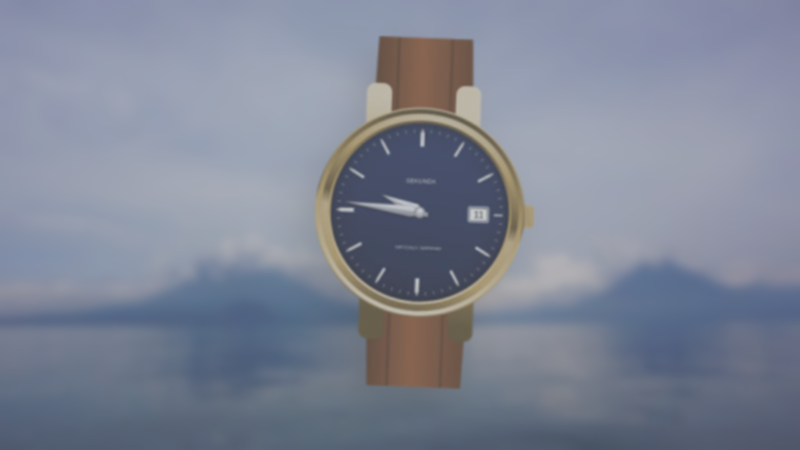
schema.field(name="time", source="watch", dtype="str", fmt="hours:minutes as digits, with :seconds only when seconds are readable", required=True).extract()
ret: 9:46
